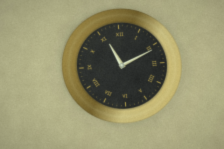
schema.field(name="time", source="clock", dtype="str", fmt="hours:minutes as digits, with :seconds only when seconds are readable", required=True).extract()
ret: 11:11
